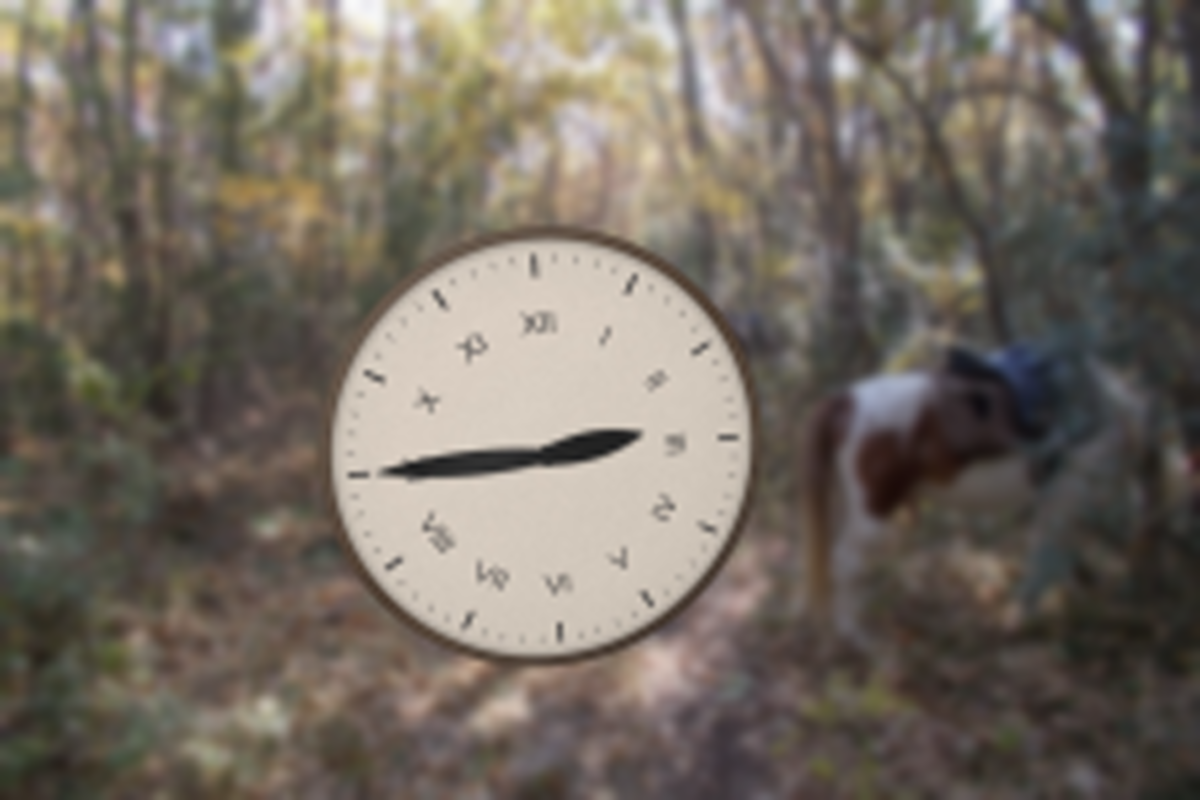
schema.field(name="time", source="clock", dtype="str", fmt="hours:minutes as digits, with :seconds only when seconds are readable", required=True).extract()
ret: 2:45
